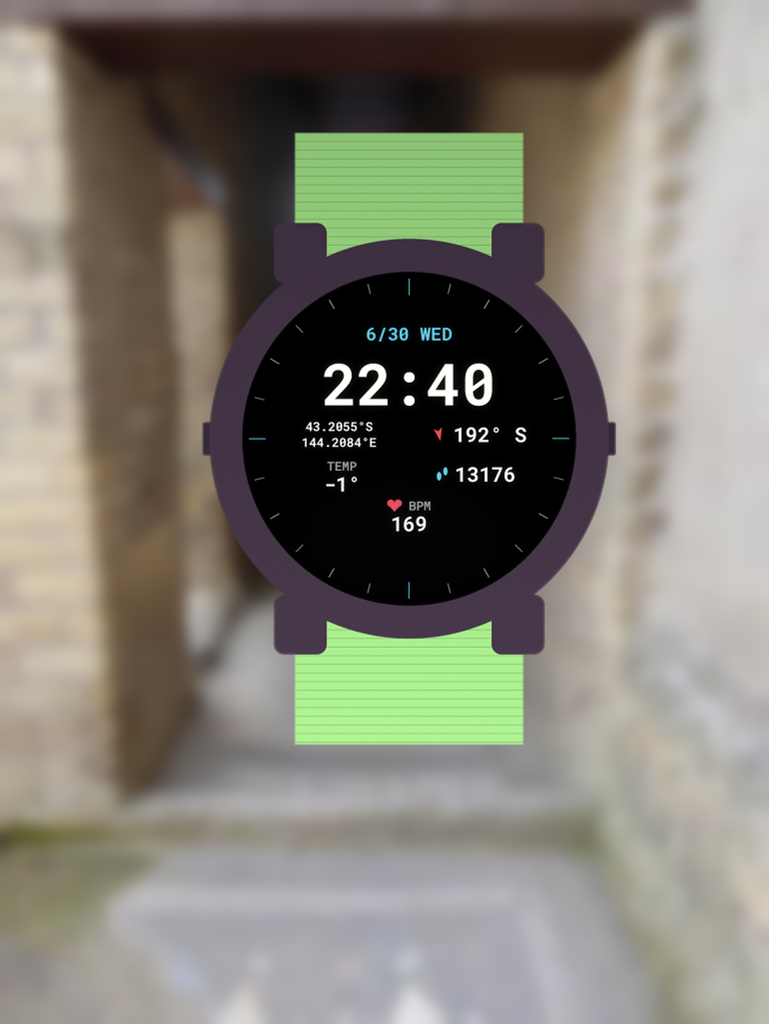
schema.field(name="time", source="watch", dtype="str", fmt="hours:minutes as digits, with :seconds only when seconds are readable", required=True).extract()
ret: 22:40
